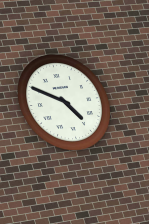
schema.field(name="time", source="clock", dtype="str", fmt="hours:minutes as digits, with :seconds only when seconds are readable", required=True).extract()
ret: 4:50
